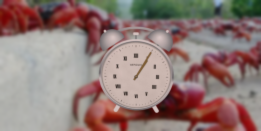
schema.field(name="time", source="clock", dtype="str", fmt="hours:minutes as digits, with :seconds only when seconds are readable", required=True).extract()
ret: 1:05
